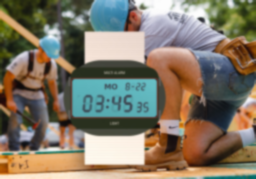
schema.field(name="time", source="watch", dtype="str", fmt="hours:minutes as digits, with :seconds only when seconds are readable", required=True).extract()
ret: 3:45:35
